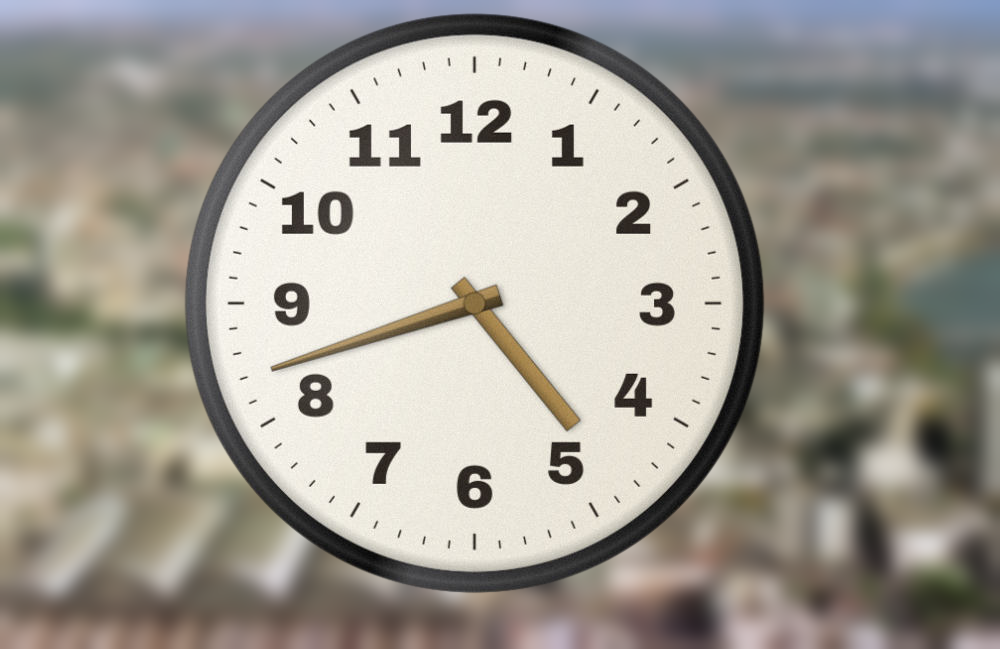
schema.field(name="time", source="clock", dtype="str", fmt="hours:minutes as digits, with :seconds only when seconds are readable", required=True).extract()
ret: 4:42
